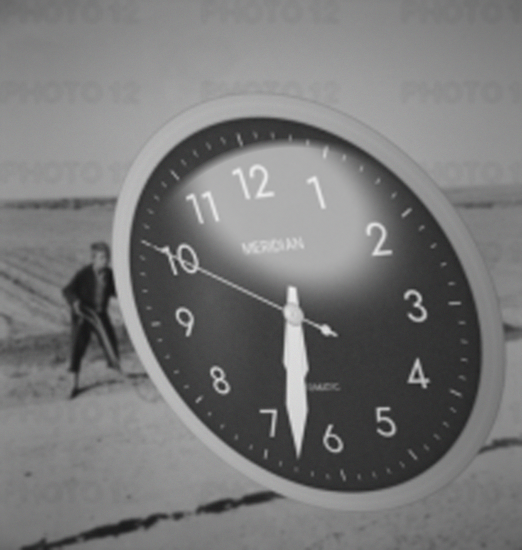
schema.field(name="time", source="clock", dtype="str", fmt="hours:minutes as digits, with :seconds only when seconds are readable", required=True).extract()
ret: 6:32:50
